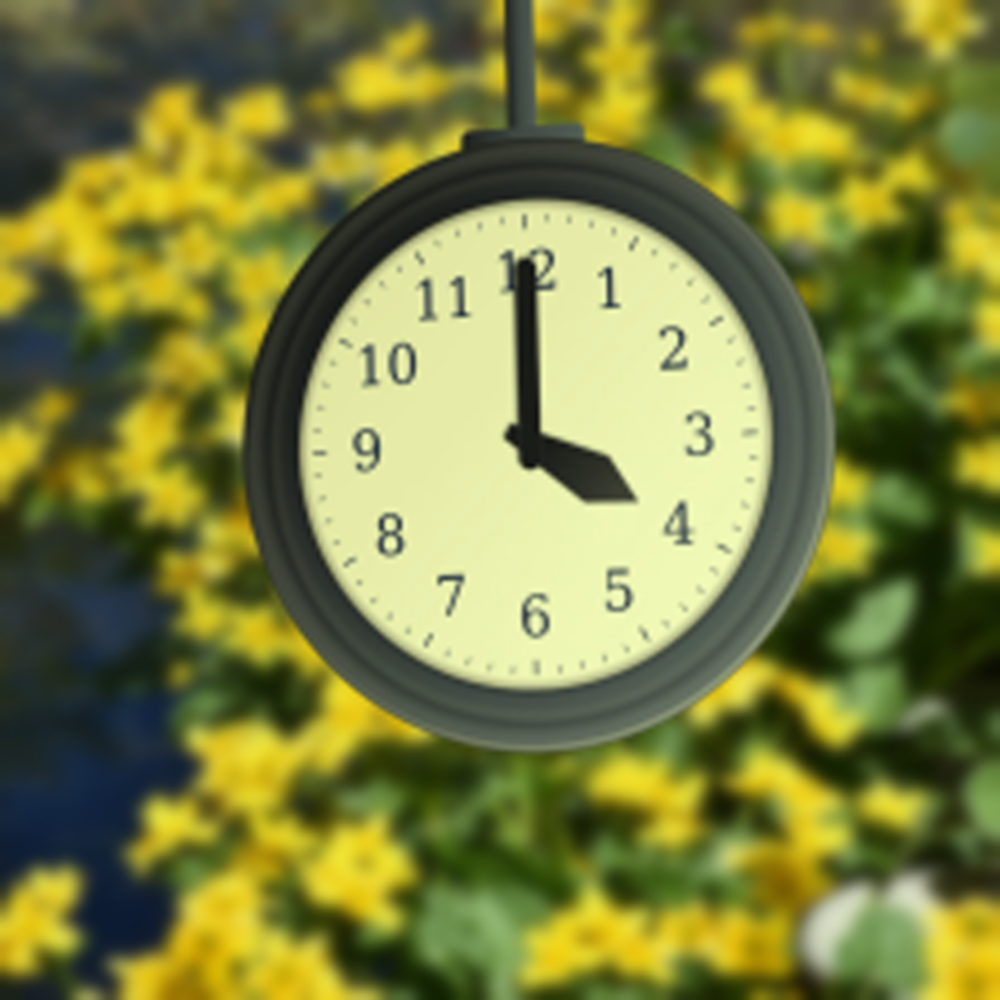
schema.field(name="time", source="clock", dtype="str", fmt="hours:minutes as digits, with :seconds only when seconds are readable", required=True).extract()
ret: 4:00
